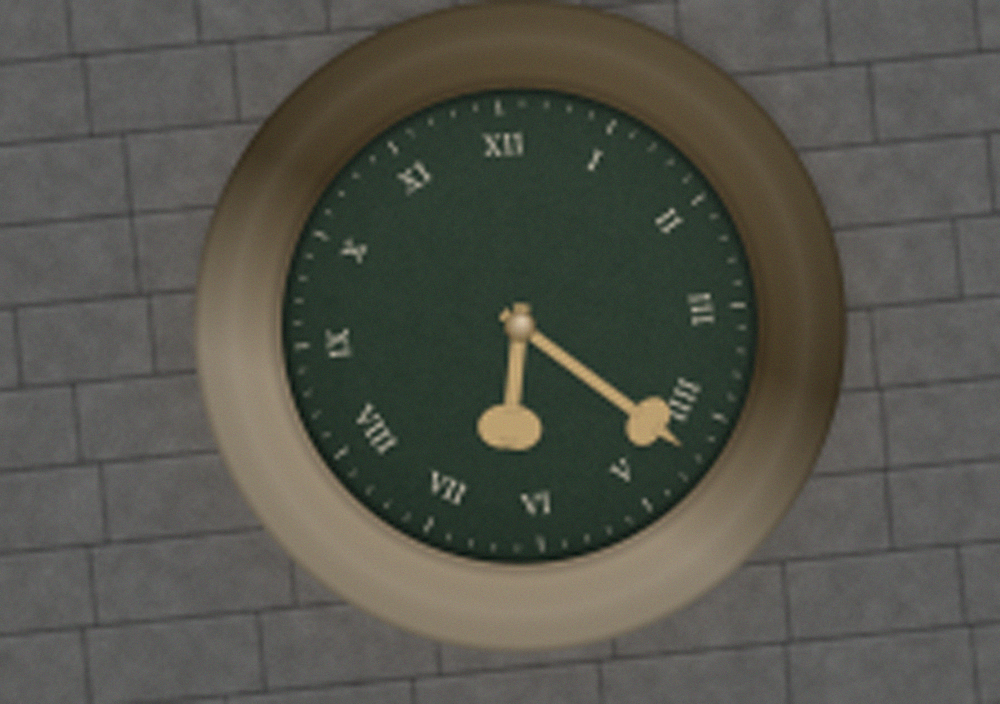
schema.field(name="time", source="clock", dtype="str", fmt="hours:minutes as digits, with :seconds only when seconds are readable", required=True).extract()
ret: 6:22
